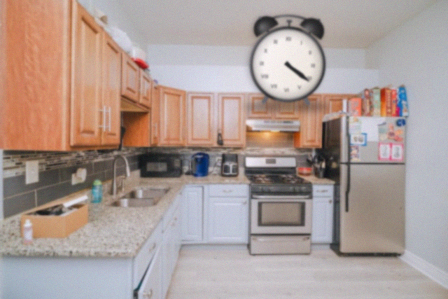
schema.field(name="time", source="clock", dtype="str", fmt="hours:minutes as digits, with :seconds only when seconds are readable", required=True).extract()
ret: 4:21
